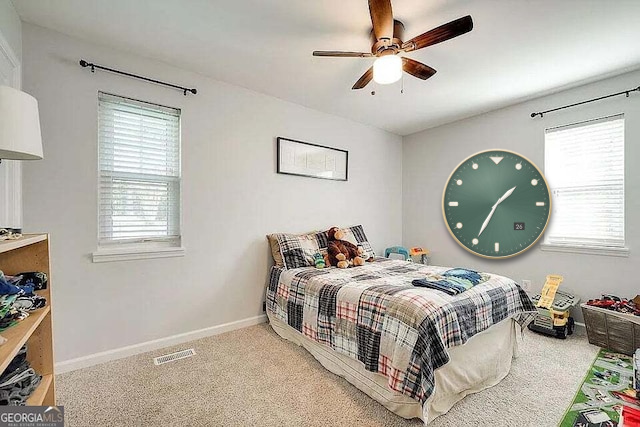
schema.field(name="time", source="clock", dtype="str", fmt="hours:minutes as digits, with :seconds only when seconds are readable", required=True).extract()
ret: 1:35
